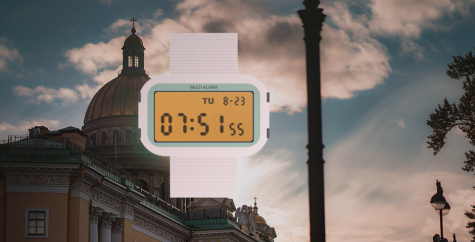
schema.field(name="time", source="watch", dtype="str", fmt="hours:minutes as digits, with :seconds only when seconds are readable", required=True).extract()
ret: 7:51:55
